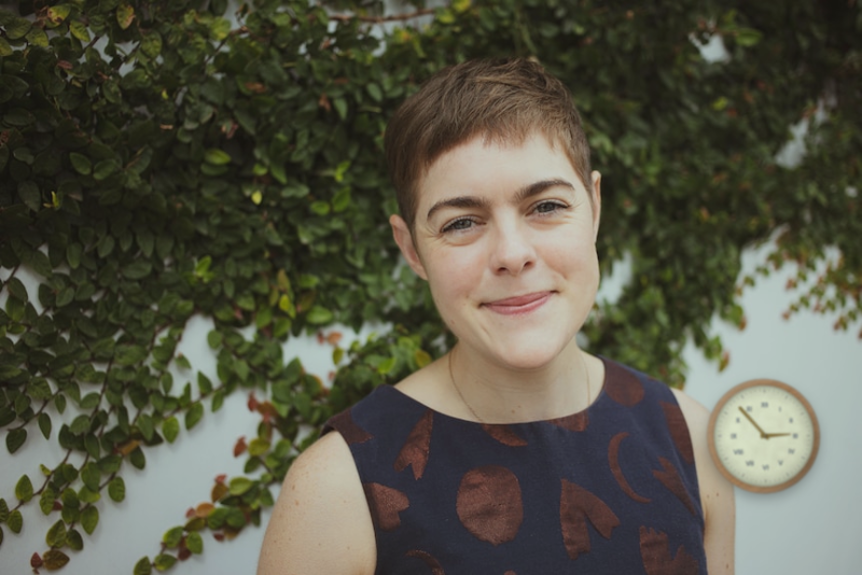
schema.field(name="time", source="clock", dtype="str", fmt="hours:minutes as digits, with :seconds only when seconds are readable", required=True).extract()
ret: 2:53
